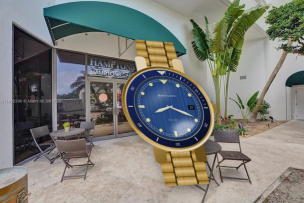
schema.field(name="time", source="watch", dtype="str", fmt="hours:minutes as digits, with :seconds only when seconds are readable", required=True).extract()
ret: 8:19
